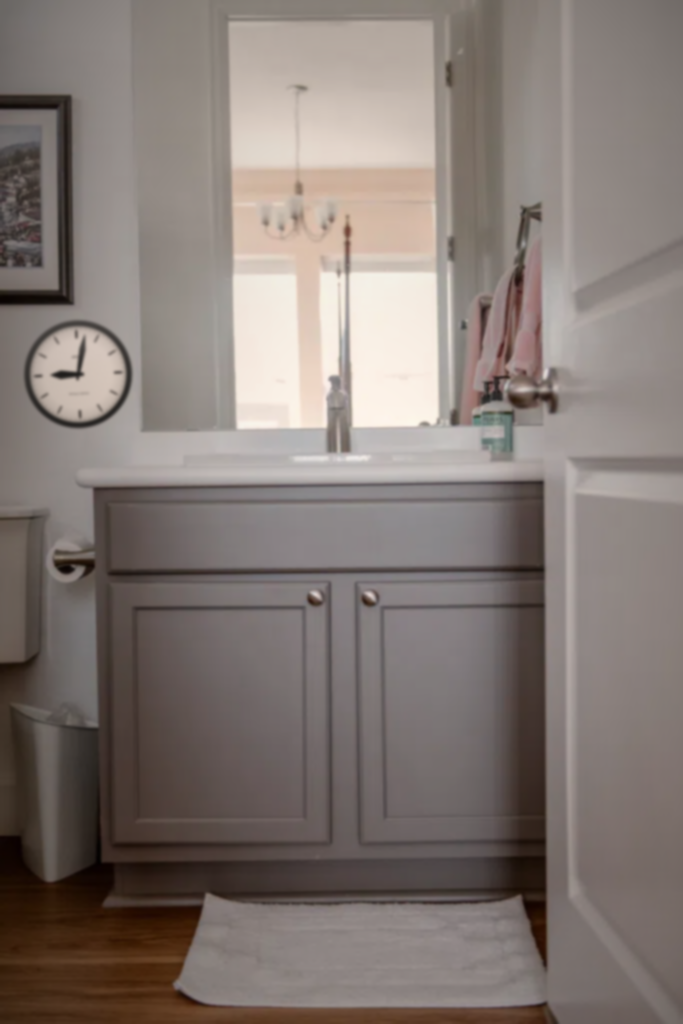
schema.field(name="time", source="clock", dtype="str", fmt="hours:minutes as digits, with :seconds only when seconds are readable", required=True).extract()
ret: 9:02
